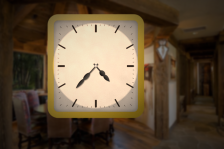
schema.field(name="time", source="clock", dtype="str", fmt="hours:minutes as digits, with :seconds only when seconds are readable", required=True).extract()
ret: 4:37
